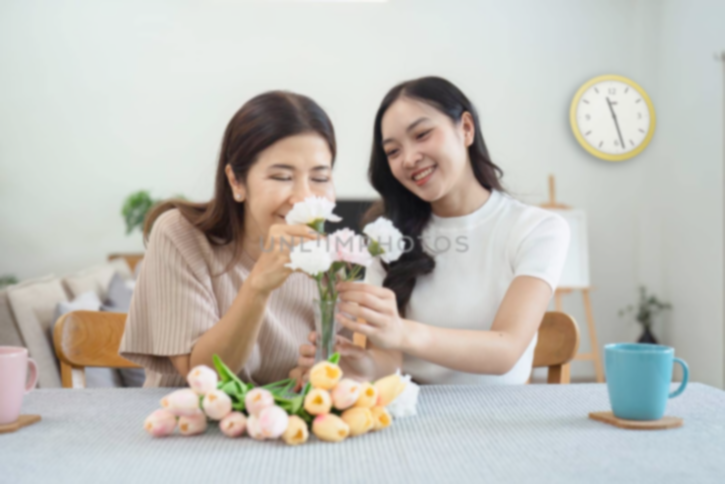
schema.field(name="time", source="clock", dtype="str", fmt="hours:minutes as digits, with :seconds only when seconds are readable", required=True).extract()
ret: 11:28
